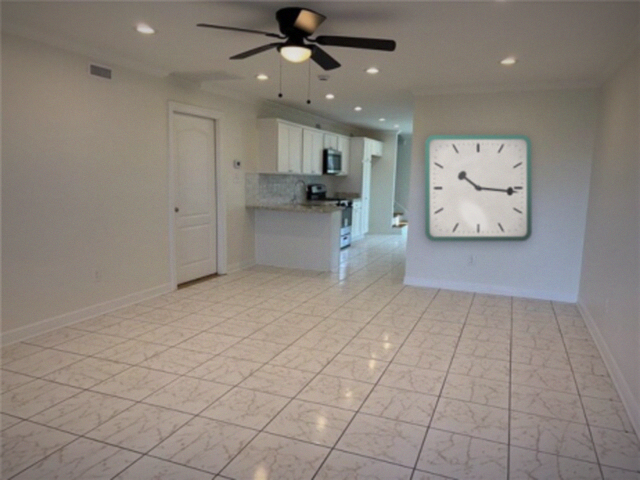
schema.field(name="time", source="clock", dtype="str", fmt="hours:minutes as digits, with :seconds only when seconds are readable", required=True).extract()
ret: 10:16
